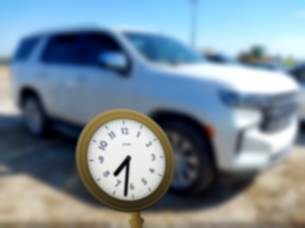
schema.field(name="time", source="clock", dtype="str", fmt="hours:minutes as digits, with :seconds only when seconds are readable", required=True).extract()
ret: 7:32
